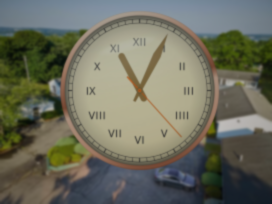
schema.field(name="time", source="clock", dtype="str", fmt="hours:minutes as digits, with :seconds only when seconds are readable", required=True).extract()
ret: 11:04:23
